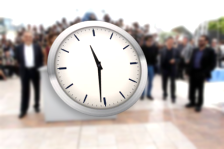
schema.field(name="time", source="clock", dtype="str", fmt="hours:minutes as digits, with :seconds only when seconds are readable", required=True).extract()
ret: 11:31
